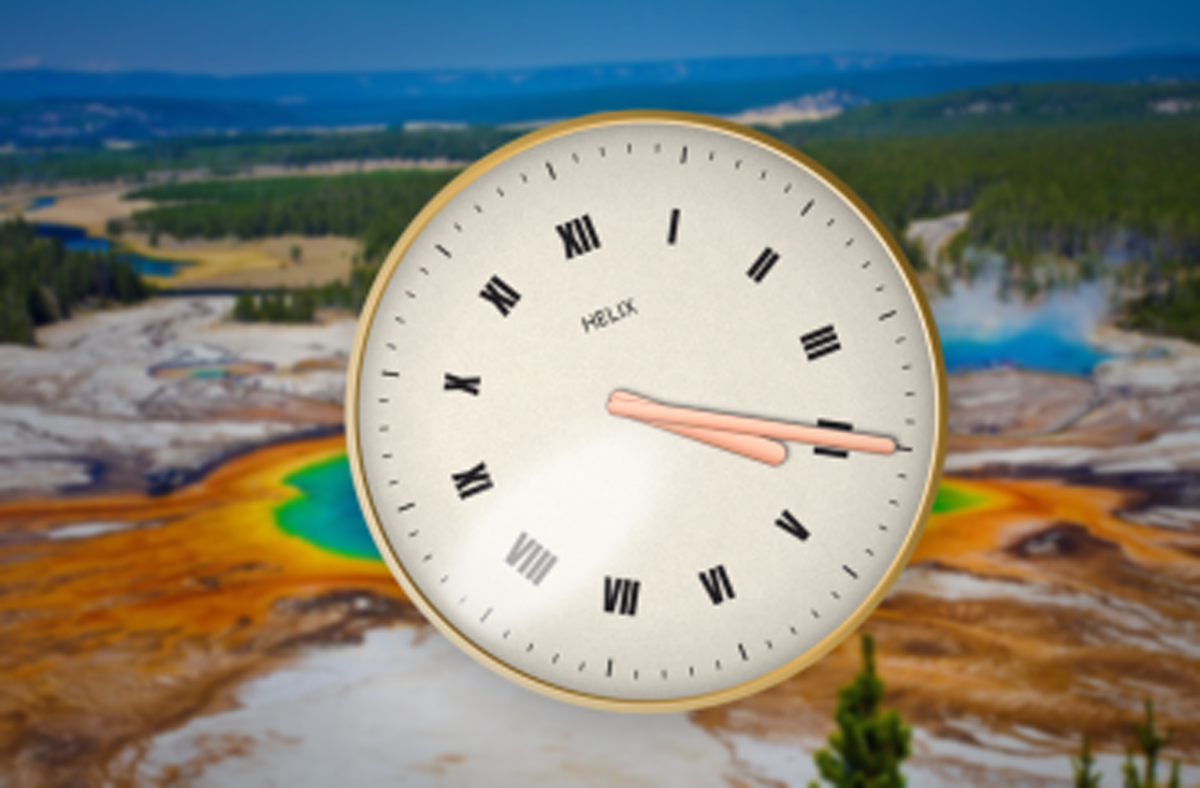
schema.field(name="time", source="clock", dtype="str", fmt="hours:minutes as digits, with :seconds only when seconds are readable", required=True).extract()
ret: 4:20
